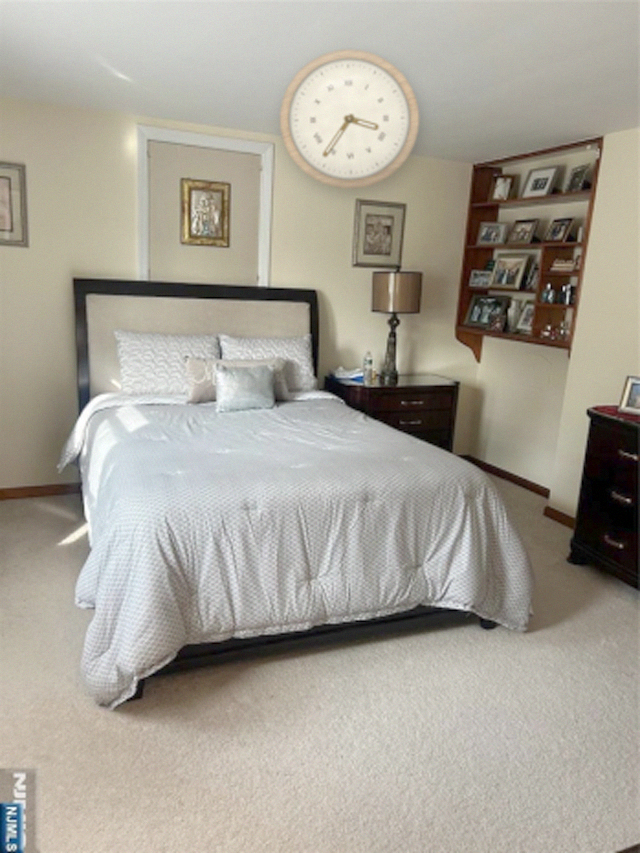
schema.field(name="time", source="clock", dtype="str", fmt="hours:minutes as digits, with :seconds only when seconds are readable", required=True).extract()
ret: 3:36
